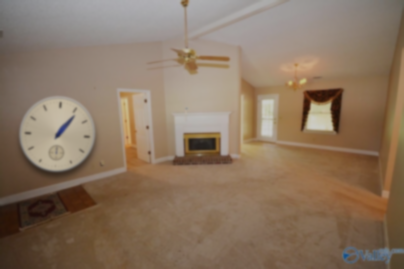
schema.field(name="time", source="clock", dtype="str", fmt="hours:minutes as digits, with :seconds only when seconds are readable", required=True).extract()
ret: 1:06
